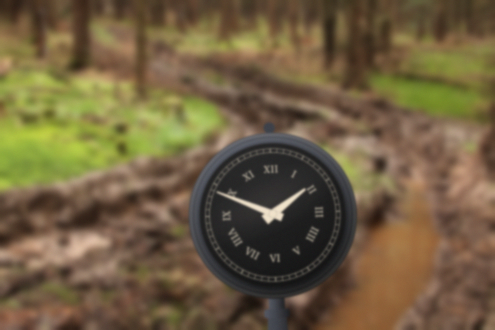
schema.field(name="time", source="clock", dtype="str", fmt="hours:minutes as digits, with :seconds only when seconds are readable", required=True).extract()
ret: 1:49
